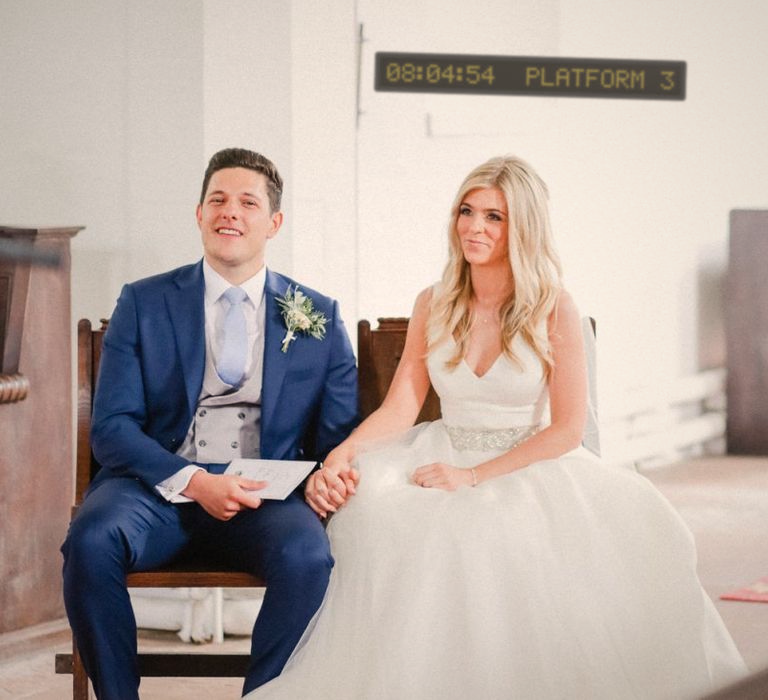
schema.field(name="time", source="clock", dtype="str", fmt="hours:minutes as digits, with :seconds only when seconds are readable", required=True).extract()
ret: 8:04:54
